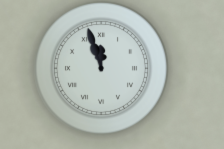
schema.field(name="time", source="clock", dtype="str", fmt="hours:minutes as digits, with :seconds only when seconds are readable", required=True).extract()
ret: 11:57
